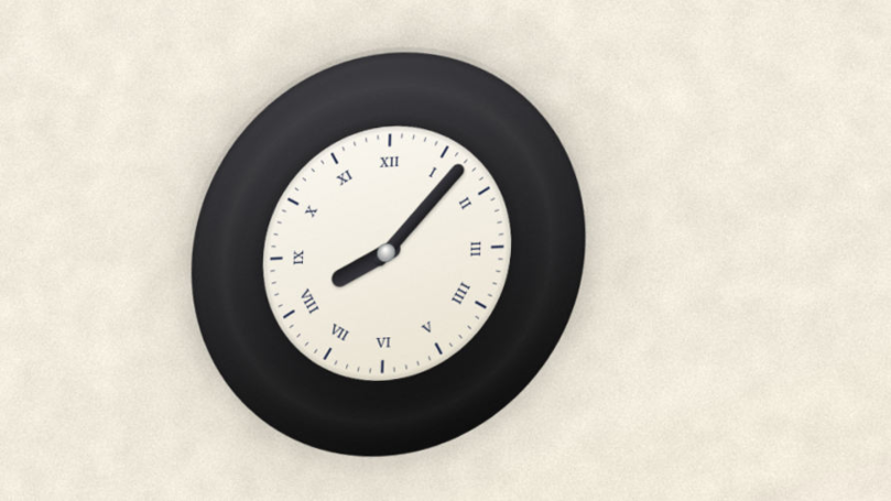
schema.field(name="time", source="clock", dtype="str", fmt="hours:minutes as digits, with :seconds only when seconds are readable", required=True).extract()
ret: 8:07
